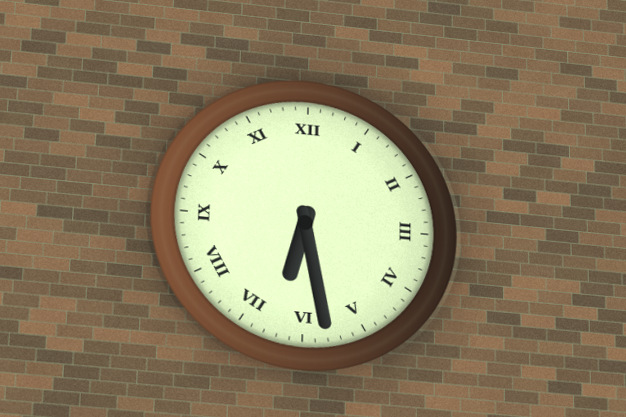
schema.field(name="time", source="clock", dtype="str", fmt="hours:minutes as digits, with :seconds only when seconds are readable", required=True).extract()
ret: 6:28
